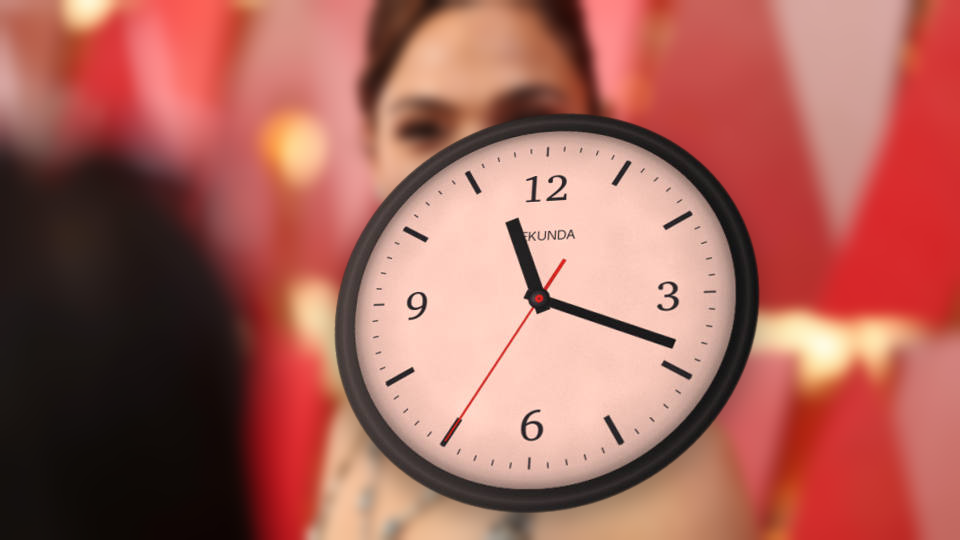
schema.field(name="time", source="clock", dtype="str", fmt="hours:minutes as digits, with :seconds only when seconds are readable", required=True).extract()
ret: 11:18:35
